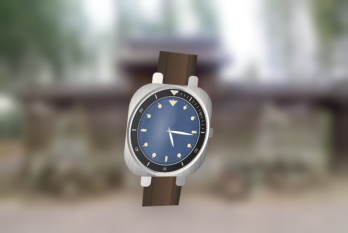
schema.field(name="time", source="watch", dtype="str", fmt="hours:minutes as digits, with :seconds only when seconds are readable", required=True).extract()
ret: 5:16
